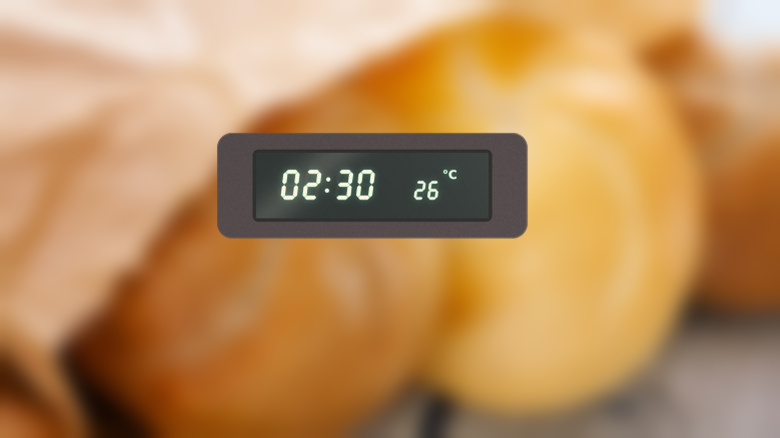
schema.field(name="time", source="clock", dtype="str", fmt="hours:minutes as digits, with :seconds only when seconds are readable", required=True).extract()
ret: 2:30
